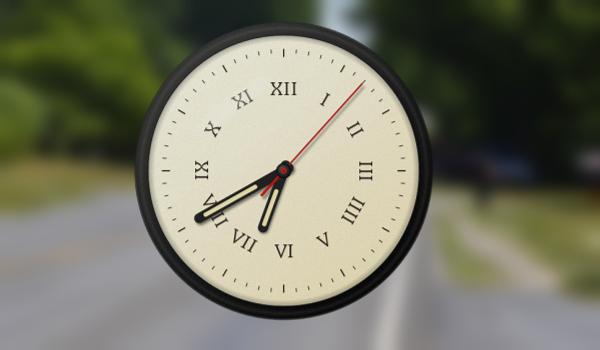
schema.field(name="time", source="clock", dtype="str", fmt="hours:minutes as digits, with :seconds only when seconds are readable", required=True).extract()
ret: 6:40:07
